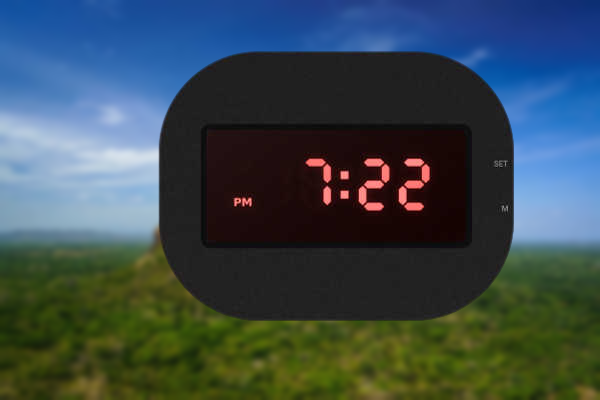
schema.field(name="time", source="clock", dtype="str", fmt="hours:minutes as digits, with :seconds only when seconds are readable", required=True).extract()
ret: 7:22
